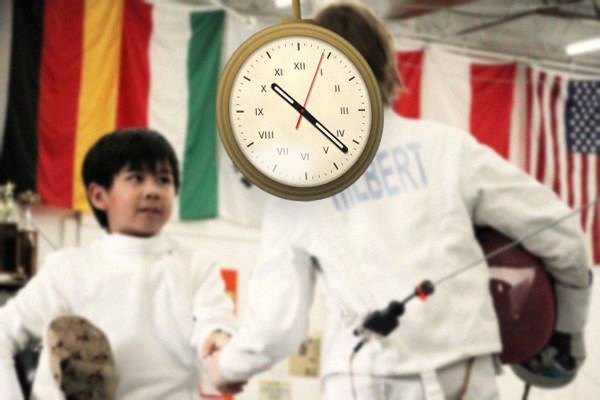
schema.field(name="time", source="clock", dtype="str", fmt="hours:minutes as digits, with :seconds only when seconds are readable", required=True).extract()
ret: 10:22:04
